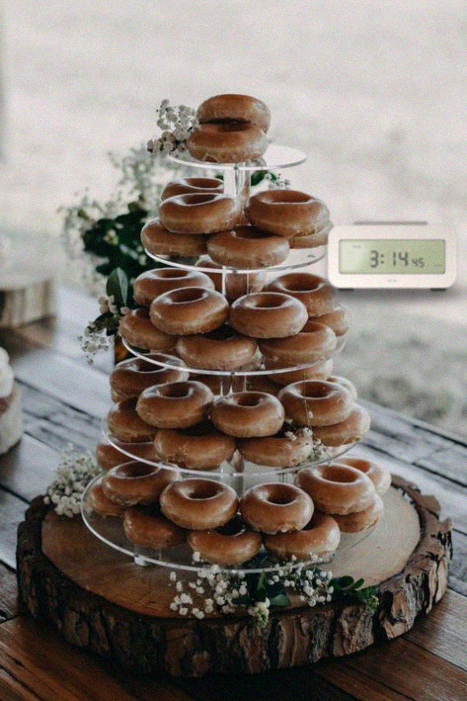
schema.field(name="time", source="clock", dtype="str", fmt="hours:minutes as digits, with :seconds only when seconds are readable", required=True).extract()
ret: 3:14
